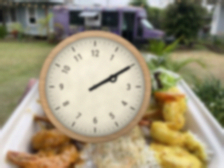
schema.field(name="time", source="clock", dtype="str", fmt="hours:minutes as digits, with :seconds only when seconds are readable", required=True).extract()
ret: 2:10
